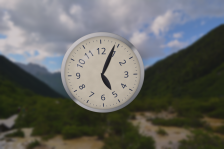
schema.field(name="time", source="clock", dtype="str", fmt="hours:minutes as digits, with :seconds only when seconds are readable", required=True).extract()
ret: 5:04
